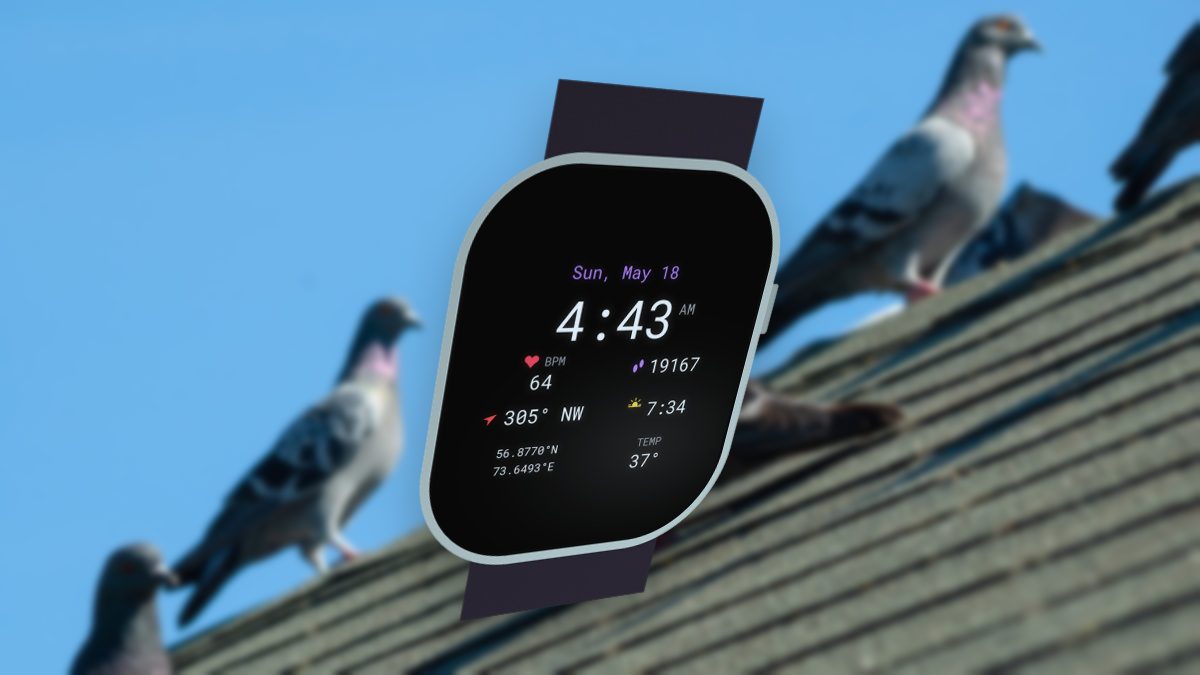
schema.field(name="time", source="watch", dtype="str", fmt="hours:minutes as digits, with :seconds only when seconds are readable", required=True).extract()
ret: 4:43
